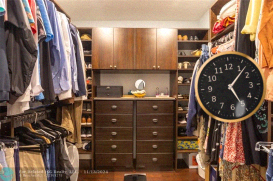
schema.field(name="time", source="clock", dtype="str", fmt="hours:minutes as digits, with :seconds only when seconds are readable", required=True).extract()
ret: 5:07
